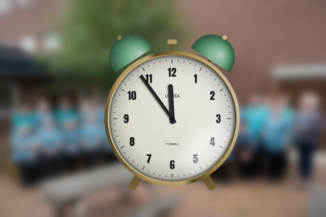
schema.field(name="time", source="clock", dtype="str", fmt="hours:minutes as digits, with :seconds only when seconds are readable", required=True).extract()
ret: 11:54
